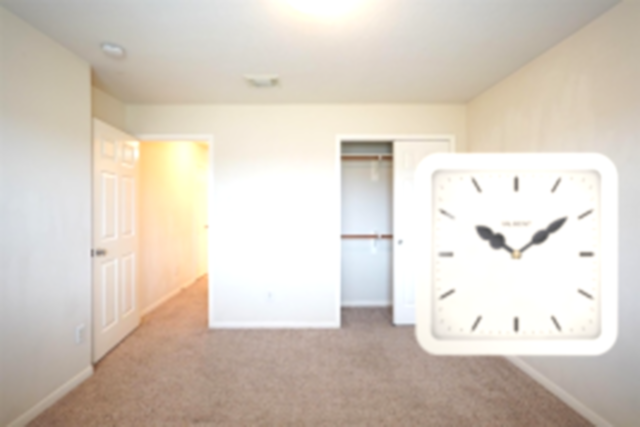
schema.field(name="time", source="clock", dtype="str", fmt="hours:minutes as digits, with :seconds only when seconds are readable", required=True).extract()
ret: 10:09
